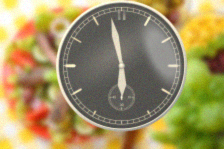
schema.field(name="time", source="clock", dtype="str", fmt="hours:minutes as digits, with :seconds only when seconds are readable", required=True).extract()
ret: 5:58
